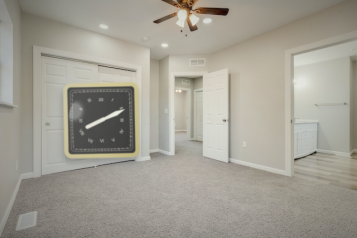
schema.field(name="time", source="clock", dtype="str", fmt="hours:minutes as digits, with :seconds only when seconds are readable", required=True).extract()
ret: 8:11
